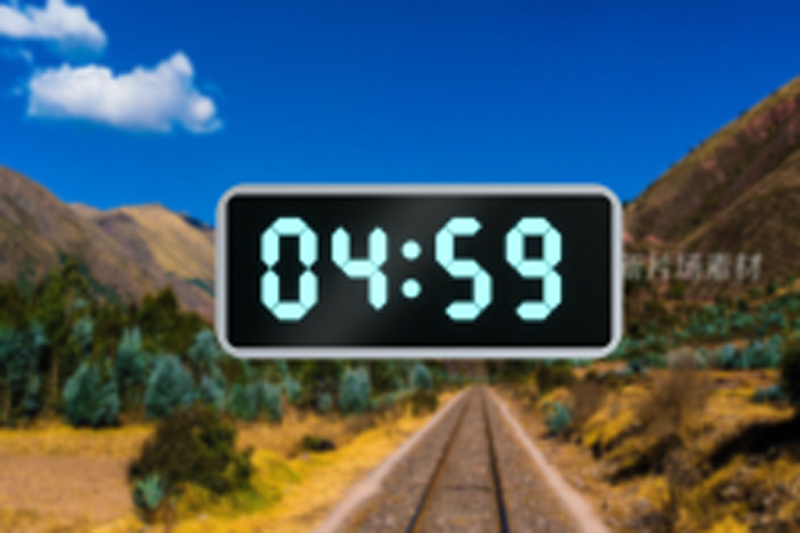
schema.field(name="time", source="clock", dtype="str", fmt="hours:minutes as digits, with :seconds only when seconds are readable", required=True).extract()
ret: 4:59
